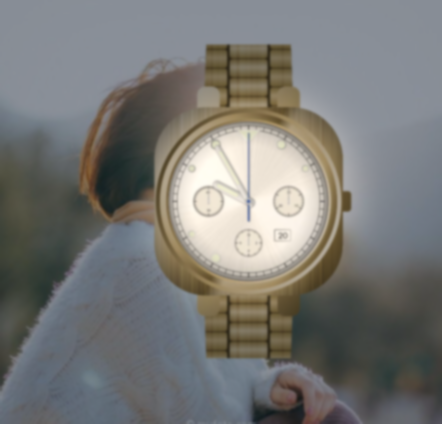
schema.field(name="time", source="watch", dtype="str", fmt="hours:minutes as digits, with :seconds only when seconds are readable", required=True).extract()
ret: 9:55
